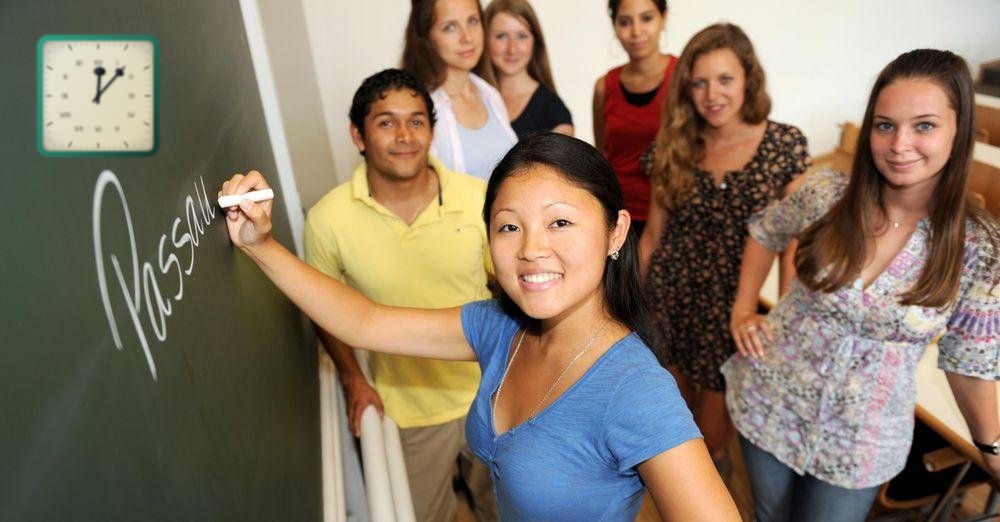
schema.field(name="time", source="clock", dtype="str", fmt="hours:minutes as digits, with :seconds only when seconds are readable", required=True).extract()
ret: 12:07
